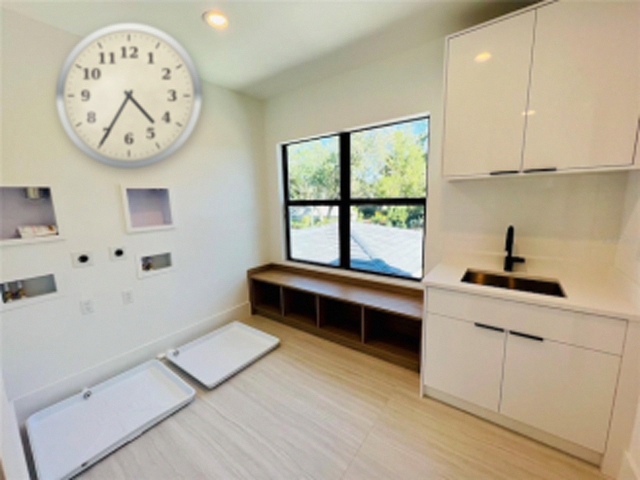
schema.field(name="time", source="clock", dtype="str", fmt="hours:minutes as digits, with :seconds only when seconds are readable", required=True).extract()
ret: 4:35
